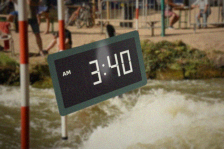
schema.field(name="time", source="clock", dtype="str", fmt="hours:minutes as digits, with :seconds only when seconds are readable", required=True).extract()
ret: 3:40
